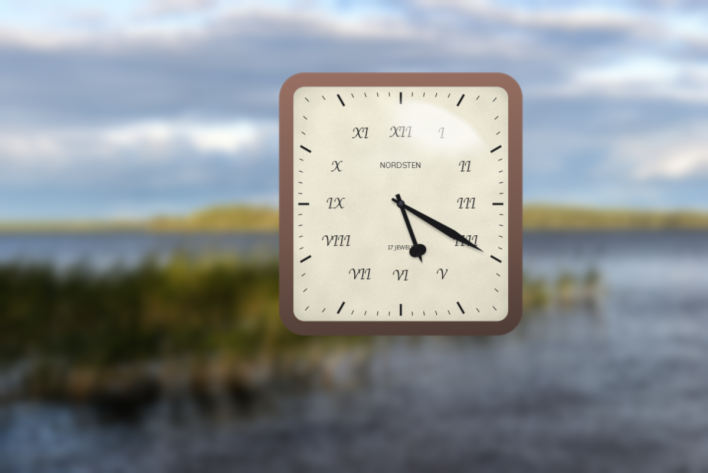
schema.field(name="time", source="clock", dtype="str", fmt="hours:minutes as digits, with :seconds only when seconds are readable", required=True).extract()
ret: 5:20
